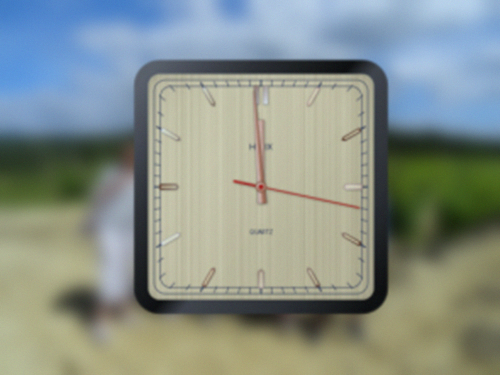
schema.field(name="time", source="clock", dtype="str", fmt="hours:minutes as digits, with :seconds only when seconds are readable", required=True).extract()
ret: 11:59:17
